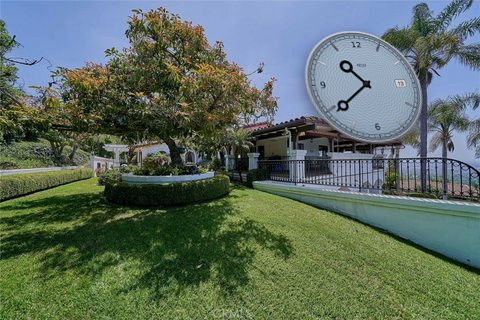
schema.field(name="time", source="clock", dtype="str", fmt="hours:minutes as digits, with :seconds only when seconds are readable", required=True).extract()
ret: 10:39
